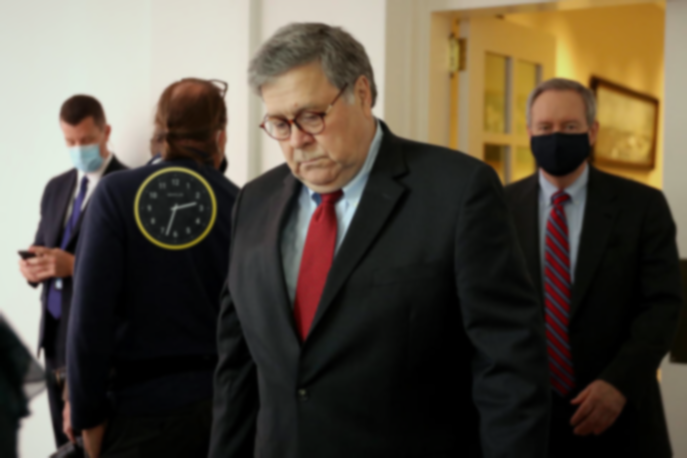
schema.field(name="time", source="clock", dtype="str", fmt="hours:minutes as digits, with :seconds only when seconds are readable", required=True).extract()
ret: 2:33
